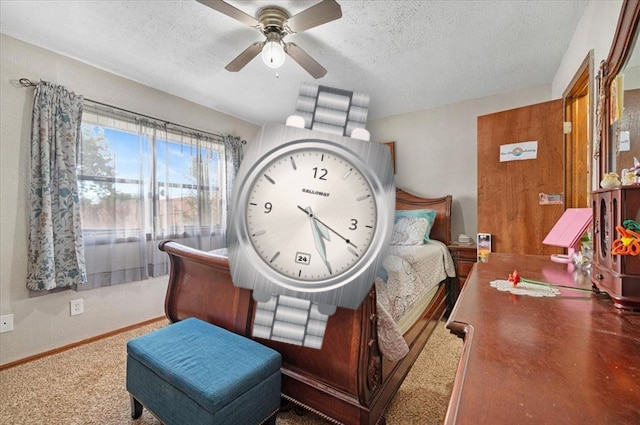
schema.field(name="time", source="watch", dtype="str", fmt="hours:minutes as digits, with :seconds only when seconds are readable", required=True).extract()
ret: 4:25:19
